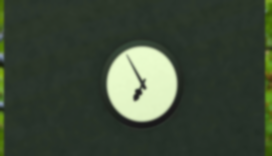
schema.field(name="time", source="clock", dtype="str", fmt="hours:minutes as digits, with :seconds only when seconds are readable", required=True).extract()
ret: 6:55
